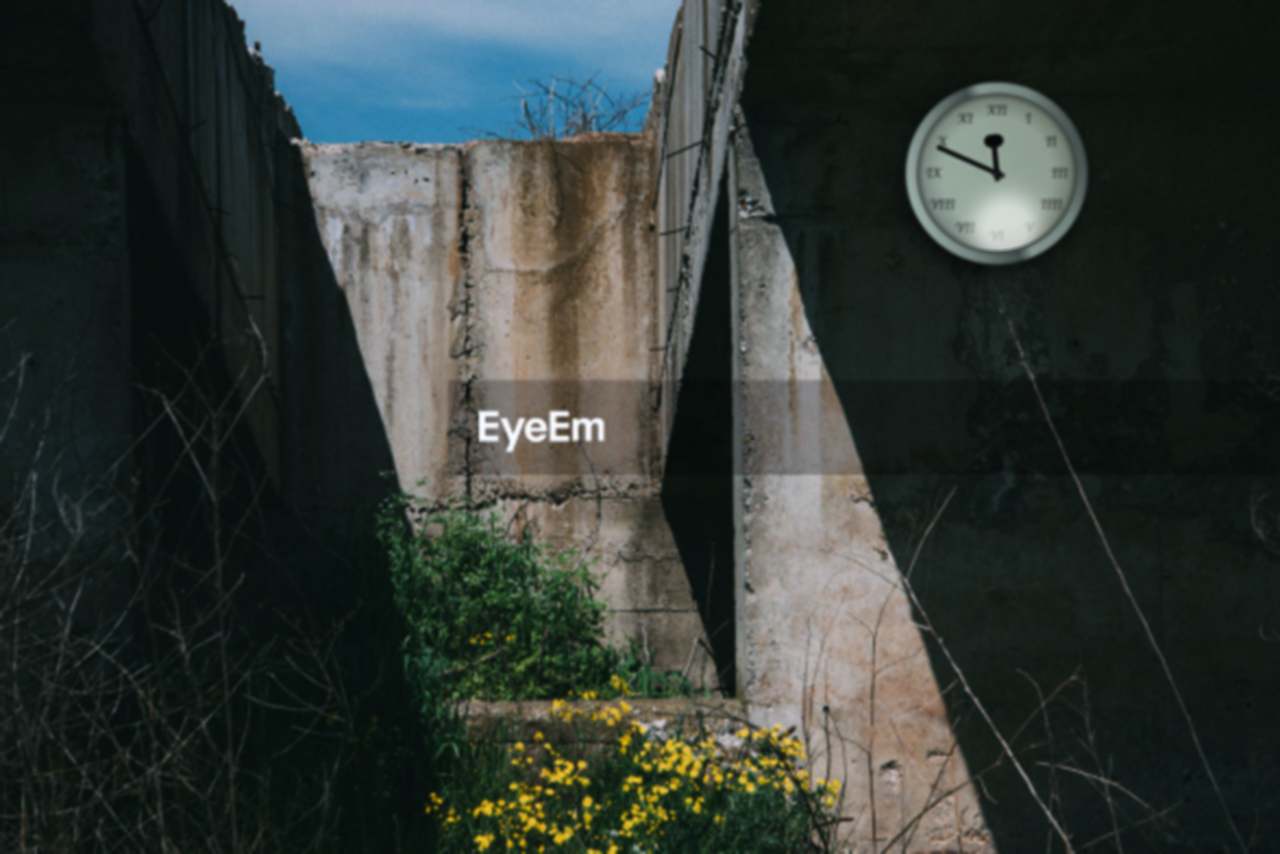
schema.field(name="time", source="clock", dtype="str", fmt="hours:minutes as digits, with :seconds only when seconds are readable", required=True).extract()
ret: 11:49
